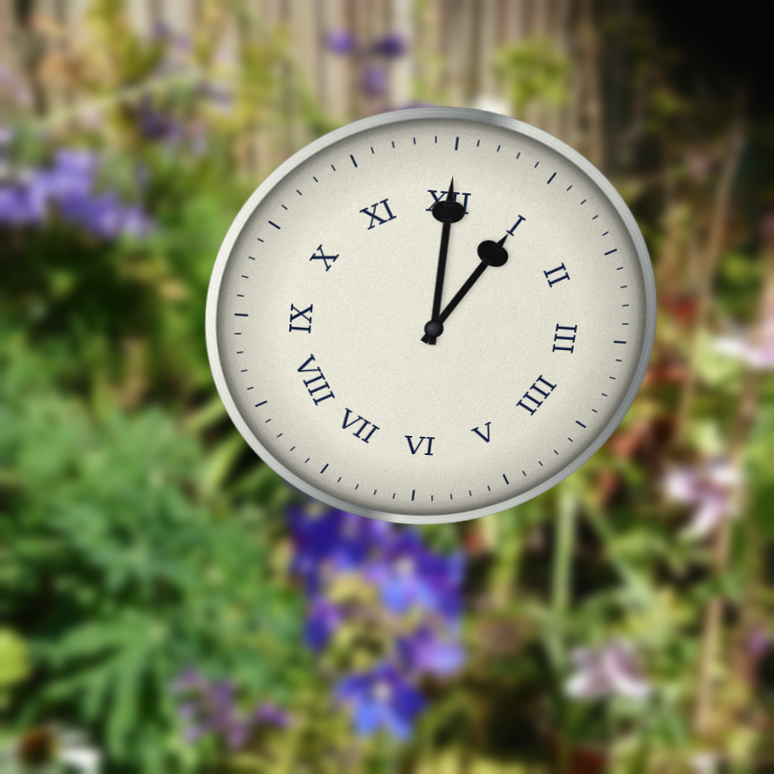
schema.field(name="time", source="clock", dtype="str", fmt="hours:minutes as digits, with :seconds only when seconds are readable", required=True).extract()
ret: 1:00
